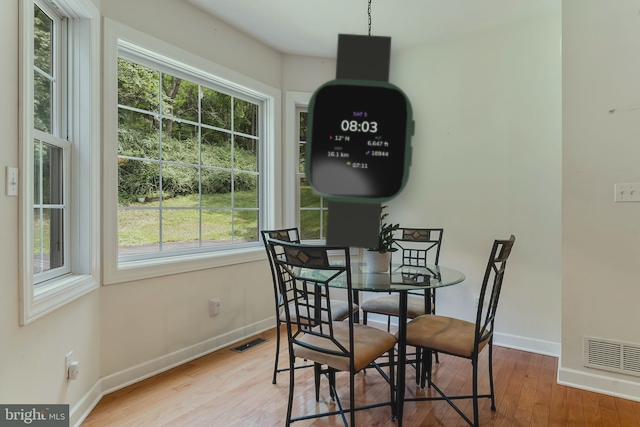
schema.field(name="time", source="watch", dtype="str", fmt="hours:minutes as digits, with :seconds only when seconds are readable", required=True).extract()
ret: 8:03
